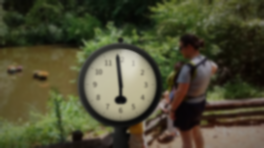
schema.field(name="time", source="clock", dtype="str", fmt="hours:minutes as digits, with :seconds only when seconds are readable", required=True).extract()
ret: 5:59
